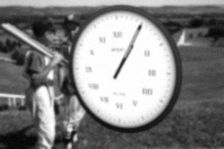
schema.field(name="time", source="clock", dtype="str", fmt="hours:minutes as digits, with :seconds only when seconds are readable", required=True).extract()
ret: 1:05
